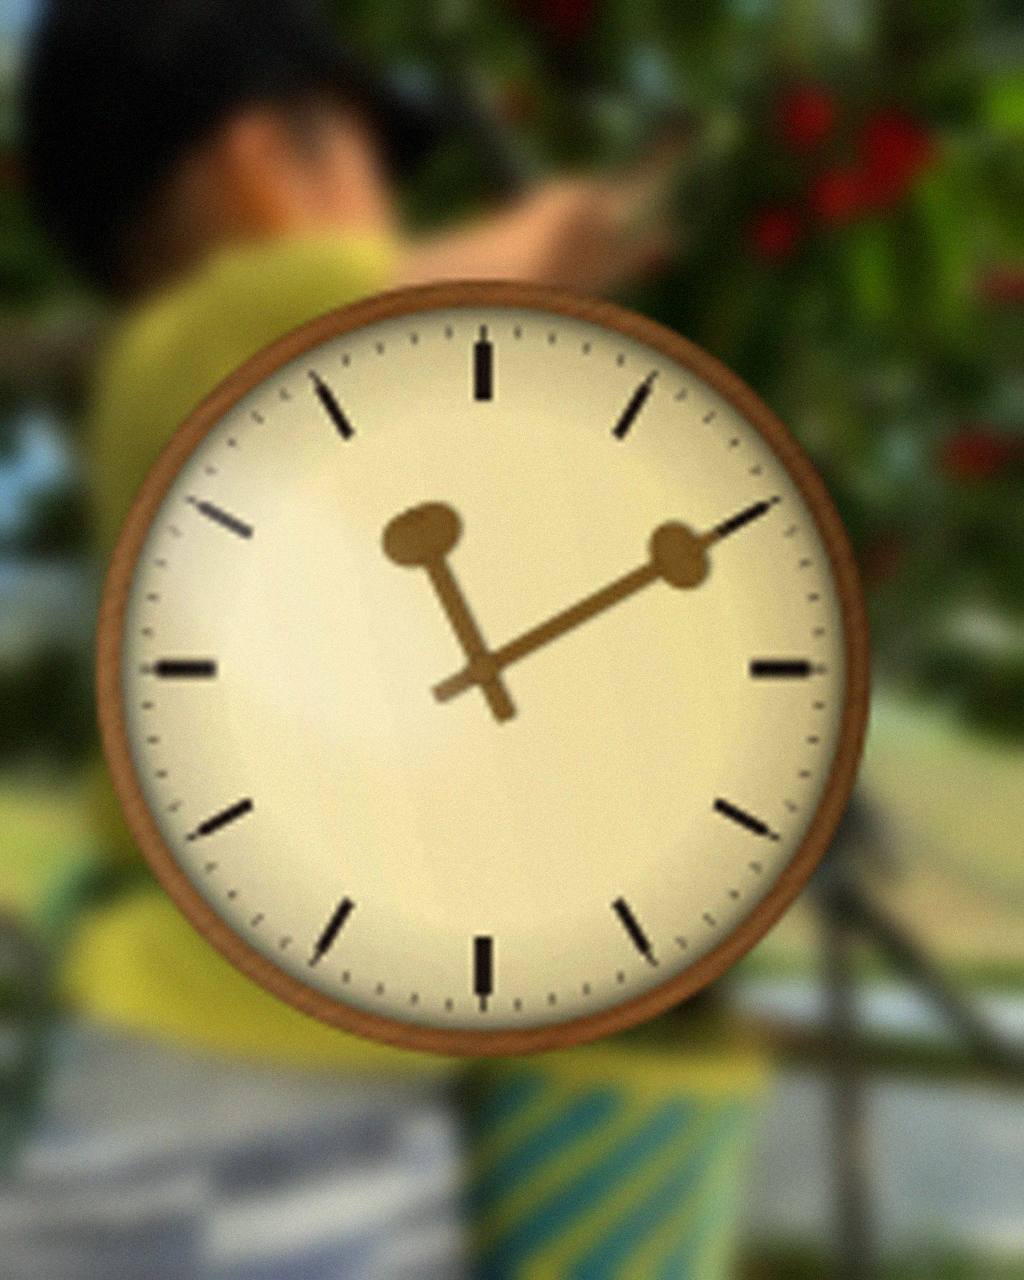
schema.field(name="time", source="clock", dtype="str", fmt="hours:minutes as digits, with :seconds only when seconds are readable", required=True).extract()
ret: 11:10
